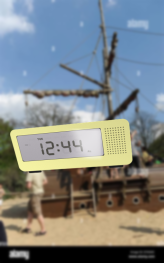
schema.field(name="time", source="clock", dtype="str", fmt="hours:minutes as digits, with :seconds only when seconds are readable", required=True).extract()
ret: 12:44
